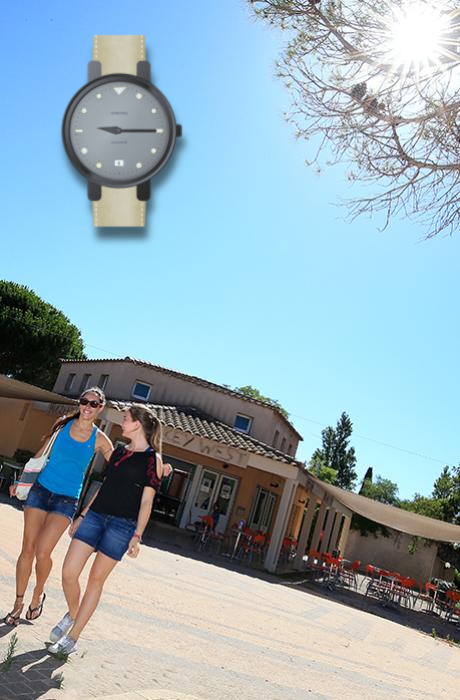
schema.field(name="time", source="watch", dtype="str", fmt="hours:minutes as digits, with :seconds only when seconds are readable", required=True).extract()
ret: 9:15
